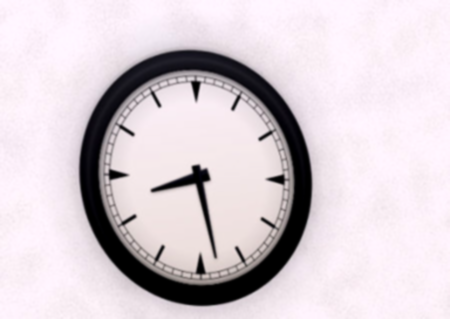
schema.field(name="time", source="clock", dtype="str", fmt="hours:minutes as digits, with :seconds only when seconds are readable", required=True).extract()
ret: 8:28
